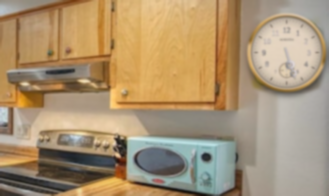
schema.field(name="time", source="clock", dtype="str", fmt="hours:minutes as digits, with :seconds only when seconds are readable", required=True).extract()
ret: 5:27
